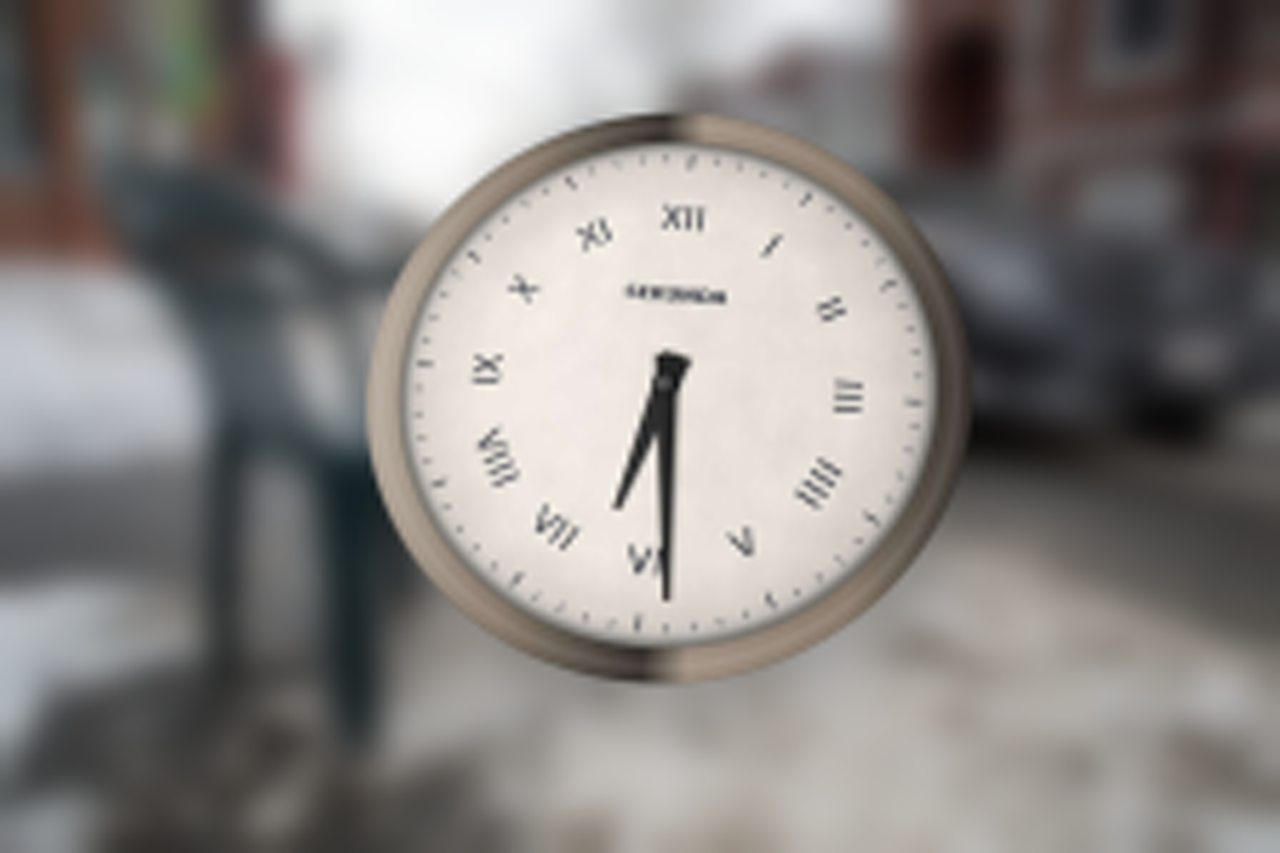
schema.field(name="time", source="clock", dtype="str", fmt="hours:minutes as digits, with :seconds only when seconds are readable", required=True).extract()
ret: 6:29
